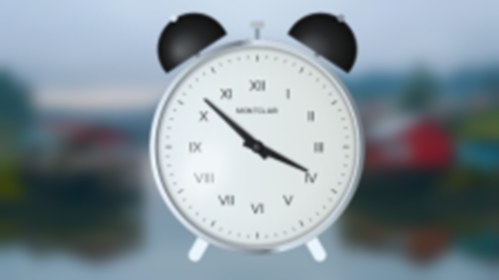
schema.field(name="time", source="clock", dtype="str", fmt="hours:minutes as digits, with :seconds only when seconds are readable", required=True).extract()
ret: 3:52
